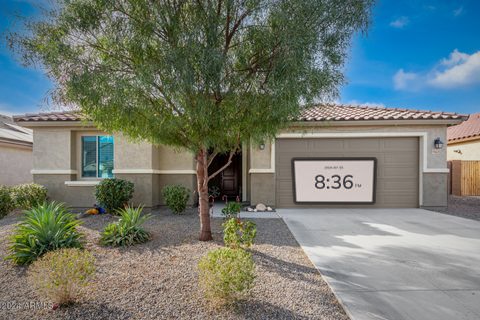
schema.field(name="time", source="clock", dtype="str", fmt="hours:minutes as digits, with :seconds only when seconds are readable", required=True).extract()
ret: 8:36
